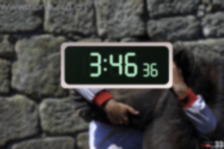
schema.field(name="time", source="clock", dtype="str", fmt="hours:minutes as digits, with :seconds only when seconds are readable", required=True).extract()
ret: 3:46:36
